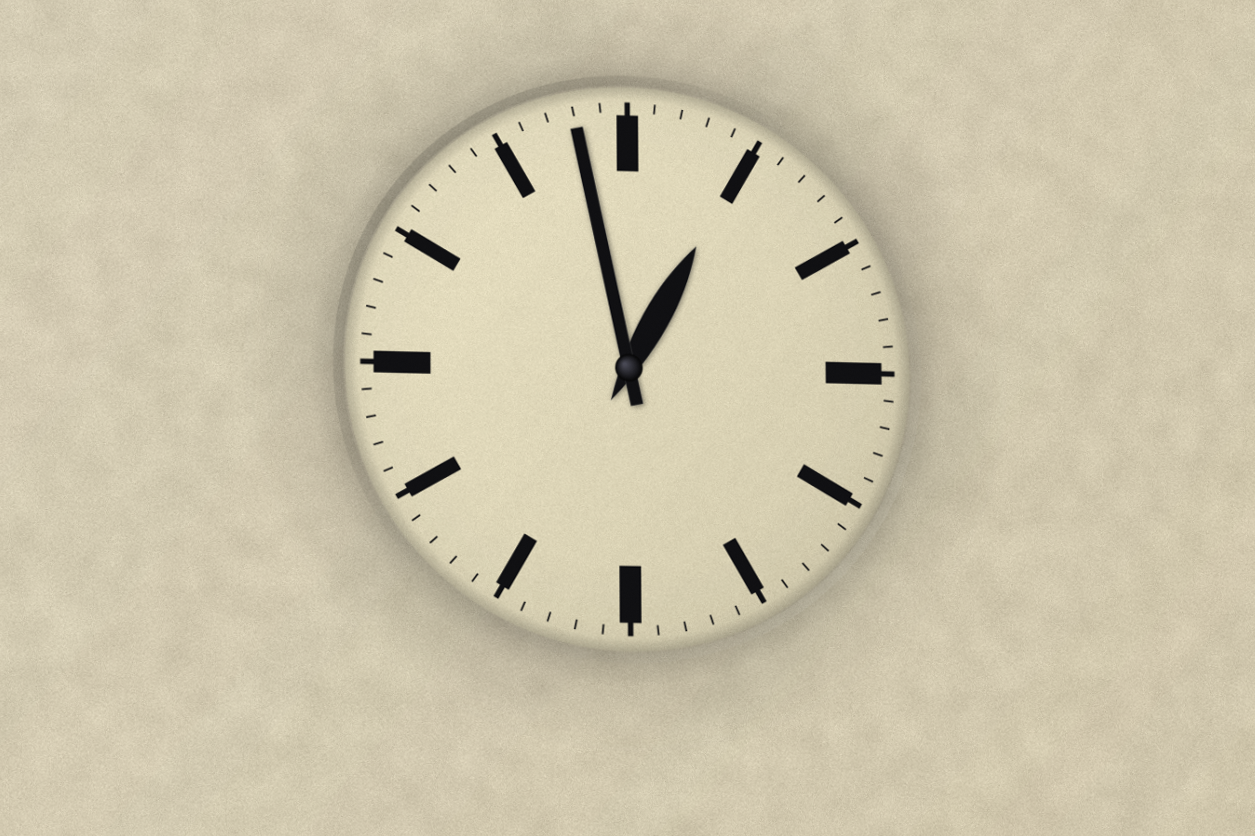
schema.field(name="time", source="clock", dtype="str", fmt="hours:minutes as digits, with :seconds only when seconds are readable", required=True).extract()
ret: 12:58
